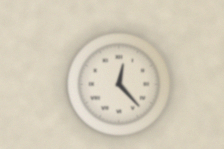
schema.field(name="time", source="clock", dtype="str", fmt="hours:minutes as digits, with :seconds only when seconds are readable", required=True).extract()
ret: 12:23
